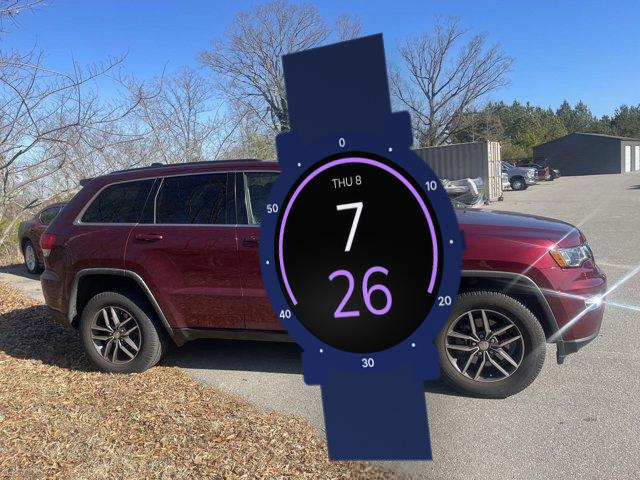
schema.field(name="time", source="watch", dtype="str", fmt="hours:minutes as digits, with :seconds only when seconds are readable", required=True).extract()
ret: 7:26
